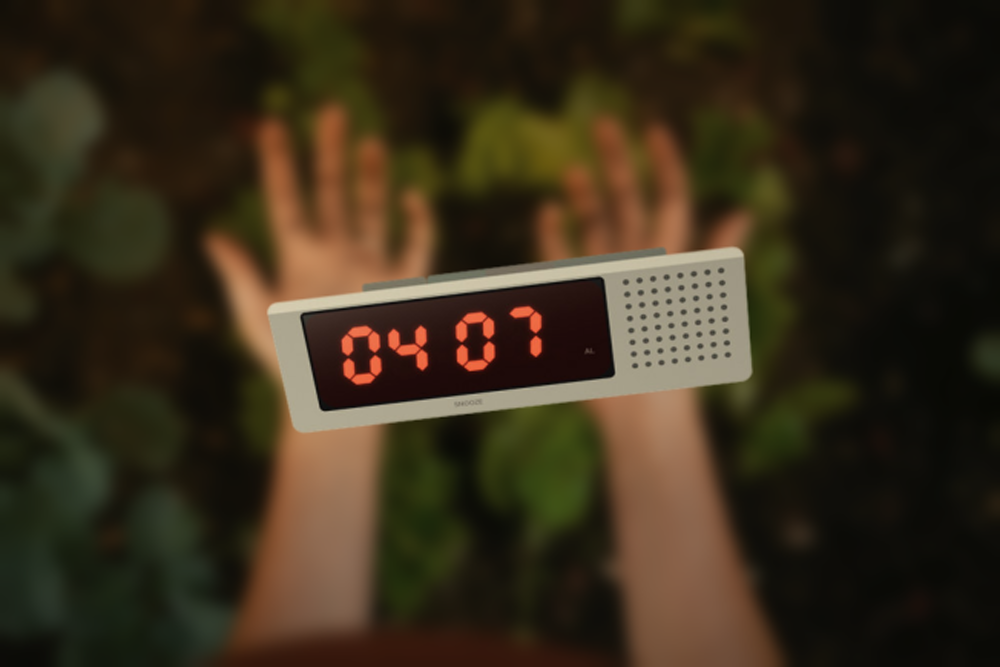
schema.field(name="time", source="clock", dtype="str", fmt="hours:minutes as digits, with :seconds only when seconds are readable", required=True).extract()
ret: 4:07
